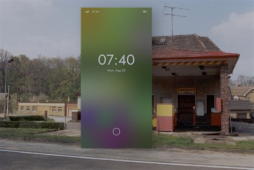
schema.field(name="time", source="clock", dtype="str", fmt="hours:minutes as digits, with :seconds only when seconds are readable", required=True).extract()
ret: 7:40
